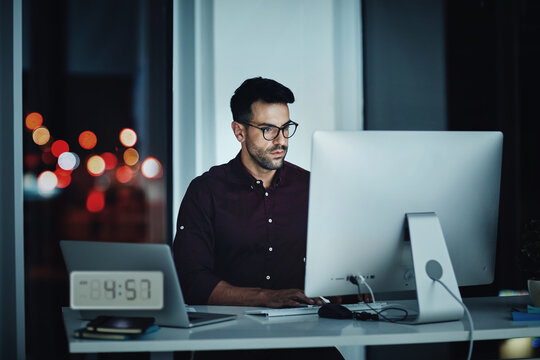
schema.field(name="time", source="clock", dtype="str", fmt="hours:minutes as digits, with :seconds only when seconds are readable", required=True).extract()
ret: 4:57
